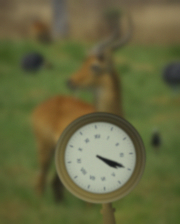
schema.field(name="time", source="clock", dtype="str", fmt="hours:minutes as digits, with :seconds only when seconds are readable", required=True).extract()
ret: 4:20
